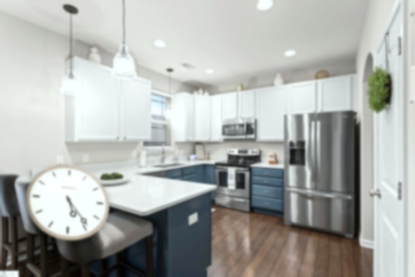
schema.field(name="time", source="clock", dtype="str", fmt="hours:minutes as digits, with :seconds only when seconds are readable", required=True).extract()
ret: 5:24
